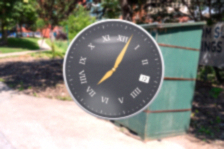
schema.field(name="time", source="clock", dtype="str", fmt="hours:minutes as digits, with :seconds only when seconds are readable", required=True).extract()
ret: 7:02
